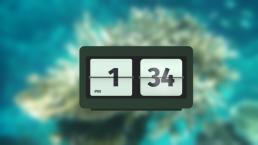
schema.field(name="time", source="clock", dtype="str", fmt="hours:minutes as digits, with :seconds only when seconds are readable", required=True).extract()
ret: 1:34
